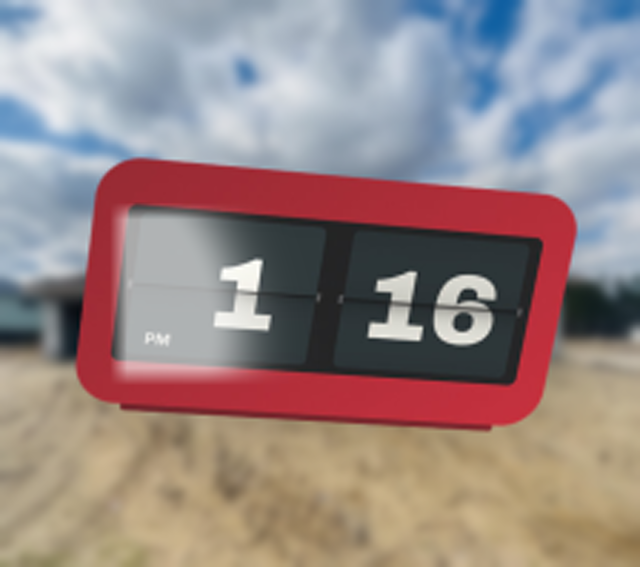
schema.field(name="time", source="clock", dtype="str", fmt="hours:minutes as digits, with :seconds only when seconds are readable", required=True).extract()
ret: 1:16
